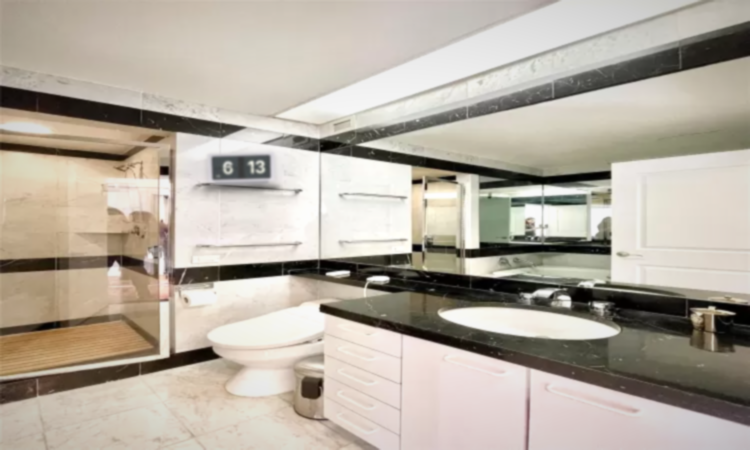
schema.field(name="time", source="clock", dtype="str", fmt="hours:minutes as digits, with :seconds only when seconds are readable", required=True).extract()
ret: 6:13
